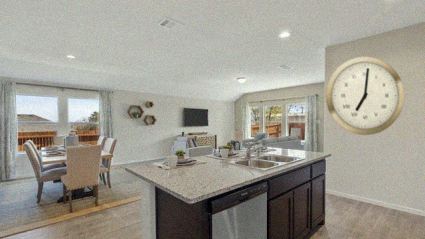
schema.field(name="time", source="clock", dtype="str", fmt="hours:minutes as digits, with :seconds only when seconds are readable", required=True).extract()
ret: 7:01
